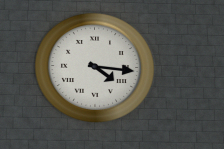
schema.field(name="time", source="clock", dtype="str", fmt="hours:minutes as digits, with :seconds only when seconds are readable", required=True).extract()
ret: 4:16
